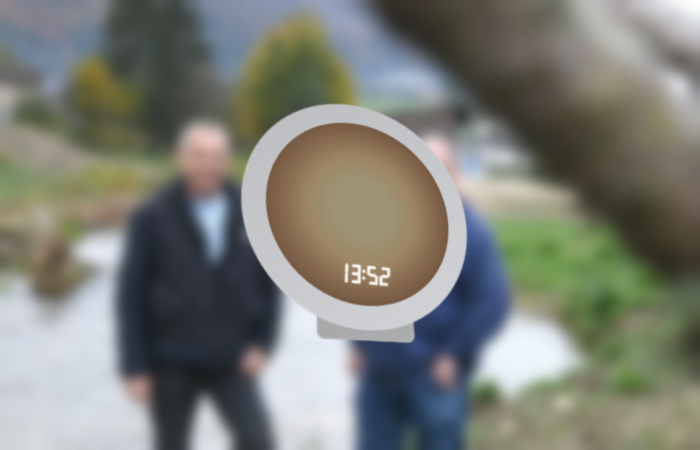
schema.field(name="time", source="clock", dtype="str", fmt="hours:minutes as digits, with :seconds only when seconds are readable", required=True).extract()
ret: 13:52
